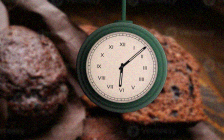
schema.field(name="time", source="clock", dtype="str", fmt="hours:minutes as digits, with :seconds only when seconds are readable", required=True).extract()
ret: 6:08
